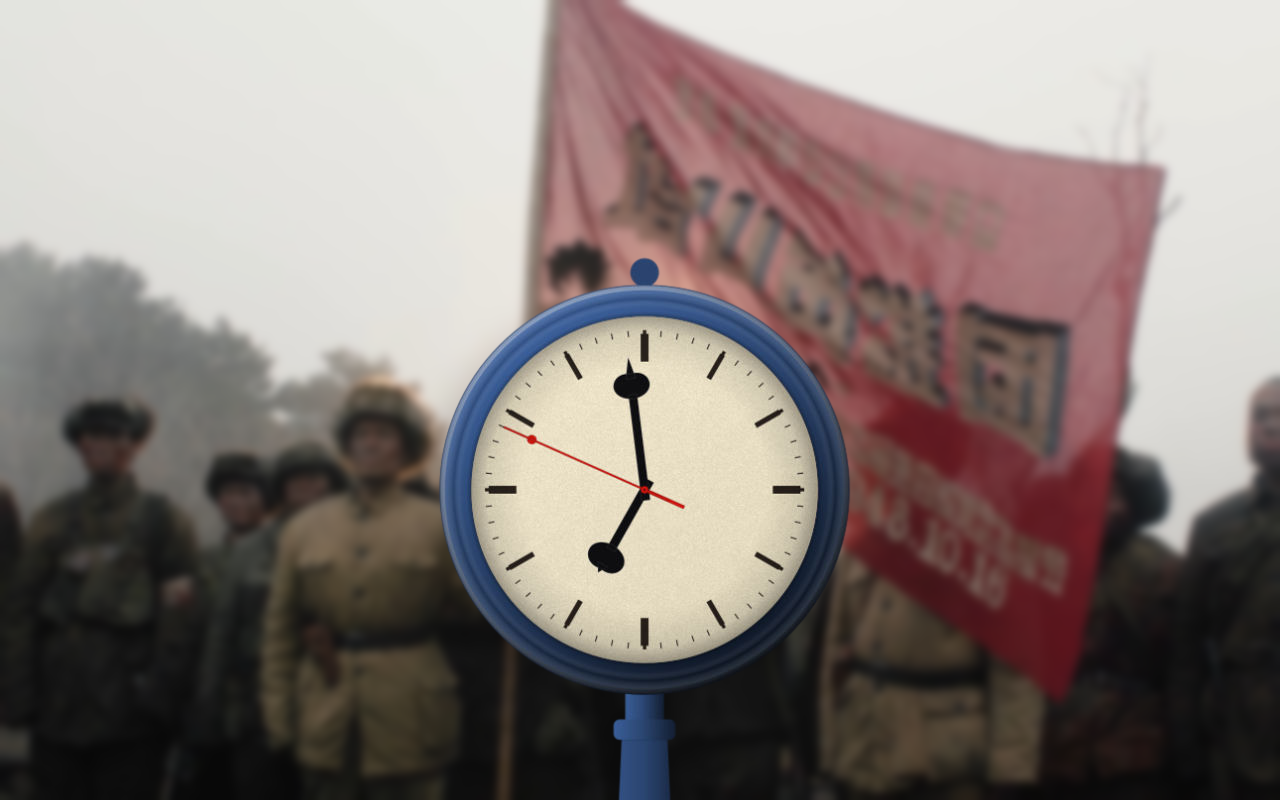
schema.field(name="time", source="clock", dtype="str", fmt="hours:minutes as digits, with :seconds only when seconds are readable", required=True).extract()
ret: 6:58:49
